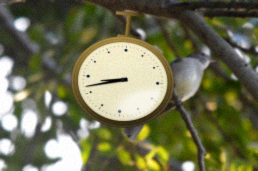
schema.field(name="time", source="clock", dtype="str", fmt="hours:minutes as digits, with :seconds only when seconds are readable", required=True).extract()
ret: 8:42
